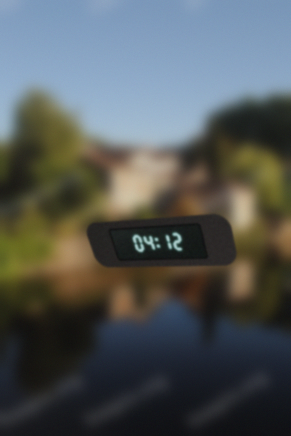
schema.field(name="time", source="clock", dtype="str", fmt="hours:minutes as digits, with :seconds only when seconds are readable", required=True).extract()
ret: 4:12
